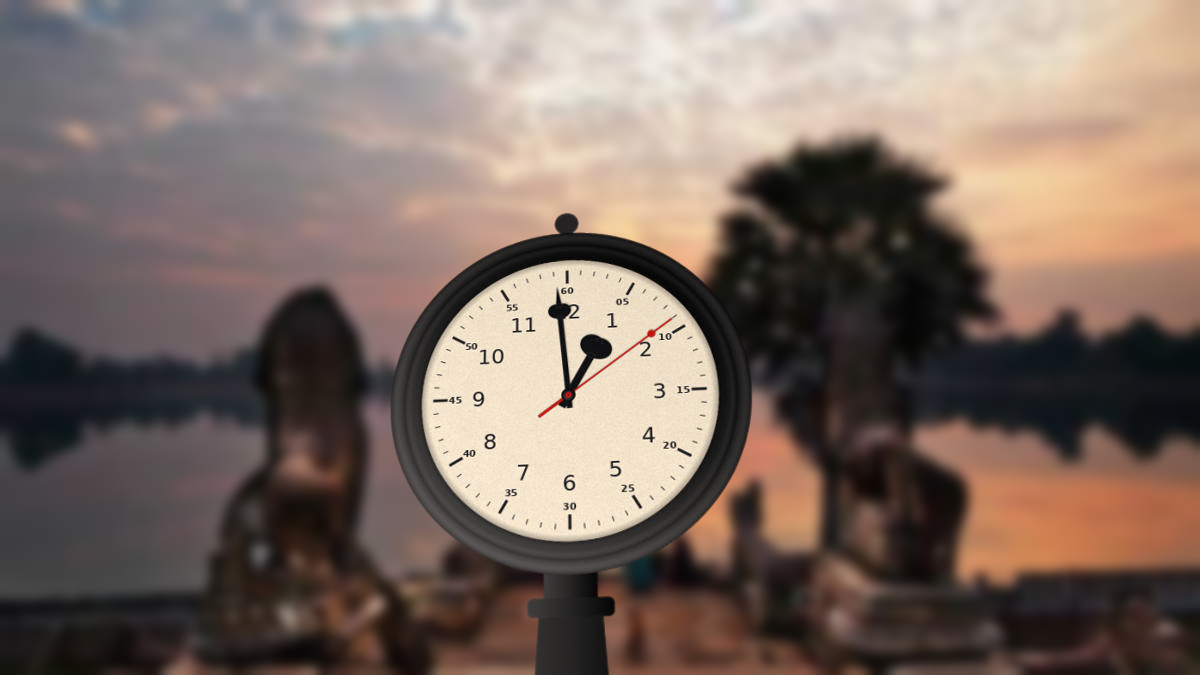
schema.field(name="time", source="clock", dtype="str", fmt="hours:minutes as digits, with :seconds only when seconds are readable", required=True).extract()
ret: 12:59:09
